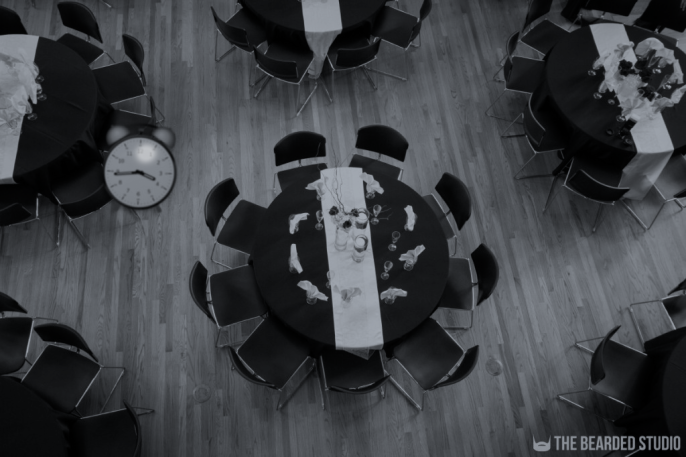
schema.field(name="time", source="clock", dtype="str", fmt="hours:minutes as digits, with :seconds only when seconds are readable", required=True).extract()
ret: 3:44
